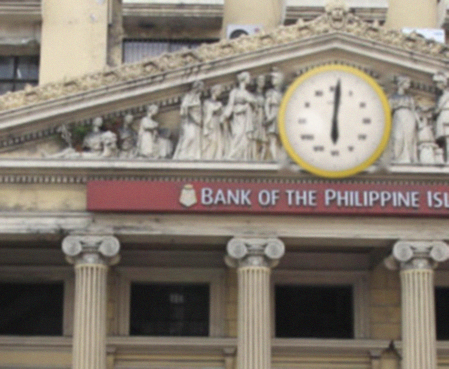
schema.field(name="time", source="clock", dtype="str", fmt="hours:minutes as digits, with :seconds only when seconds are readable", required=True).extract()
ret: 6:01
